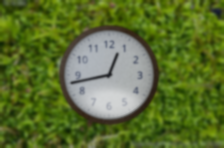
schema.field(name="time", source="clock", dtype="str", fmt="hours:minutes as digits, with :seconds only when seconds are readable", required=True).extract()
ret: 12:43
